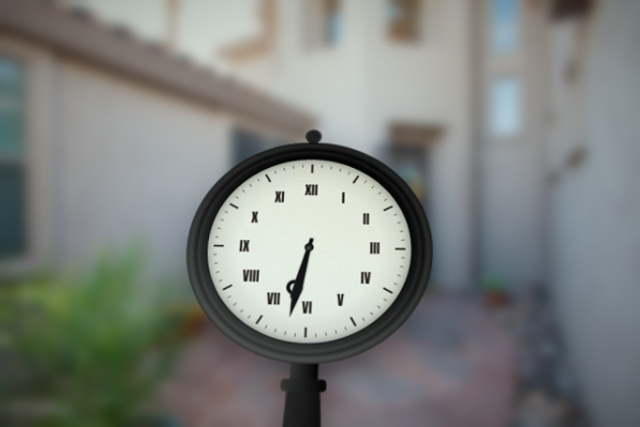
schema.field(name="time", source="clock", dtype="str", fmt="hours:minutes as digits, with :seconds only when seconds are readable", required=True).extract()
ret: 6:32
